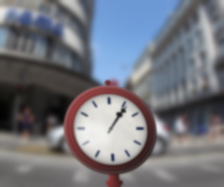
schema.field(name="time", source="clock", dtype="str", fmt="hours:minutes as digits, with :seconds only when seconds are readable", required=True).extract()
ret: 1:06
